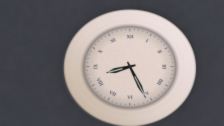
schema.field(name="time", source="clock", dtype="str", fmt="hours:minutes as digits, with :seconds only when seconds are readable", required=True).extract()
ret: 8:26
